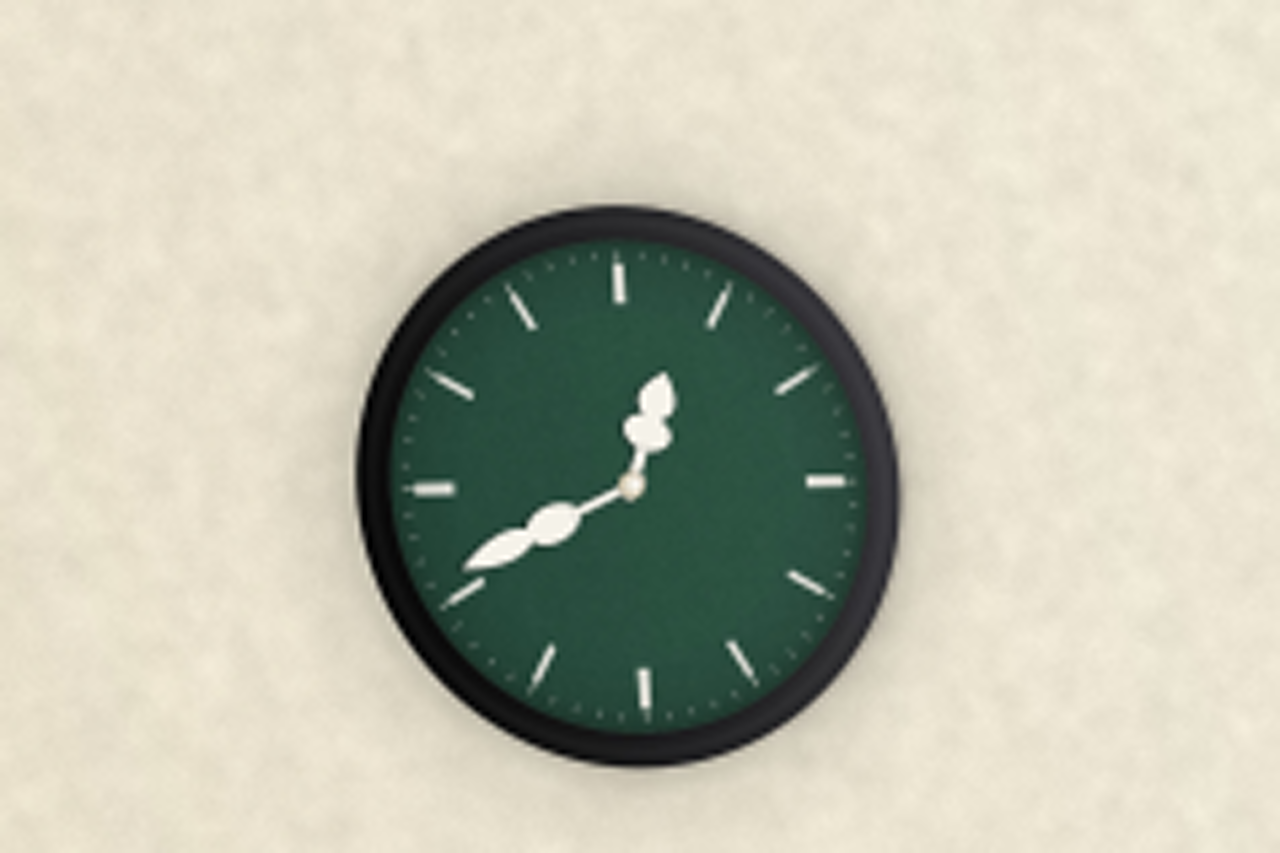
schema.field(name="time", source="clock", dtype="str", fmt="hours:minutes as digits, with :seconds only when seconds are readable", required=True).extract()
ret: 12:41
